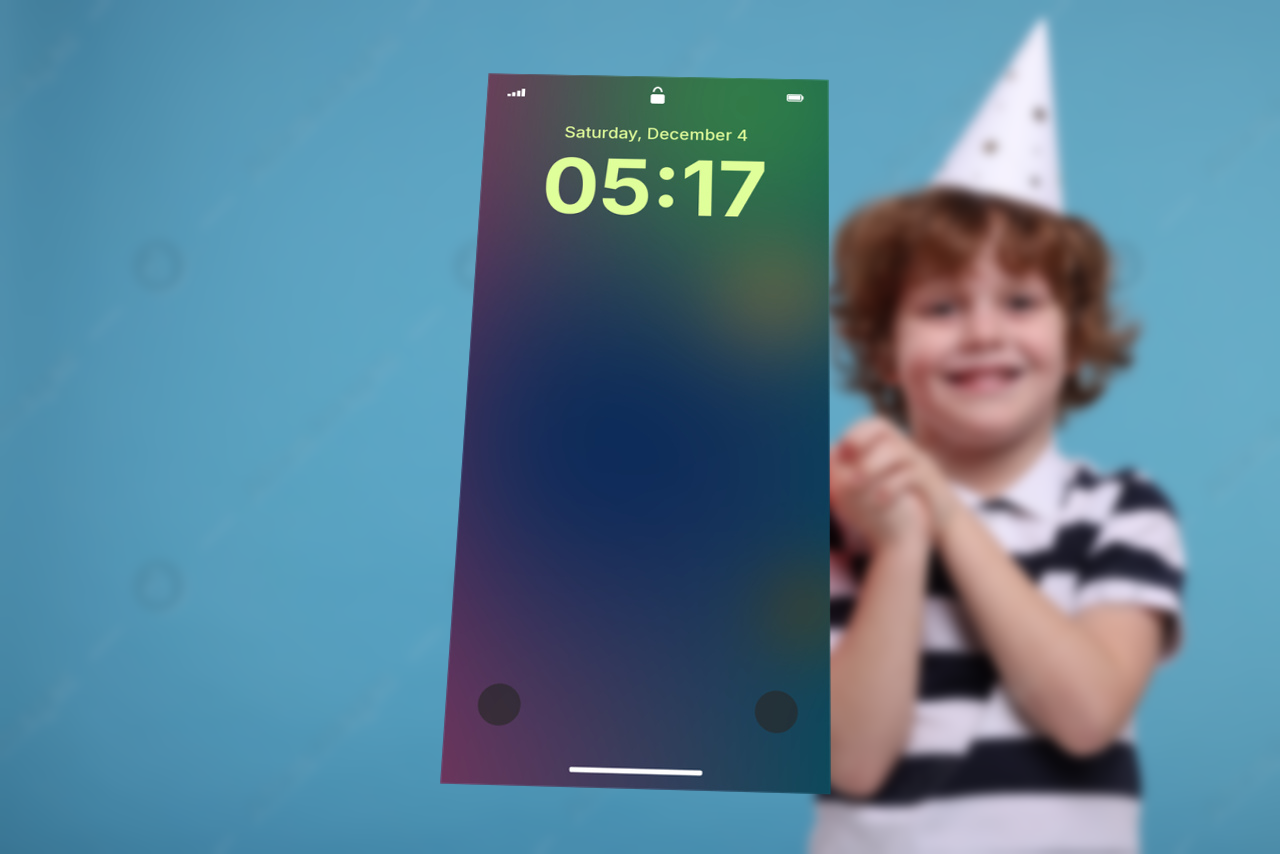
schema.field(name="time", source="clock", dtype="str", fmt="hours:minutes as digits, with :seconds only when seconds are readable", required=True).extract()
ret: 5:17
